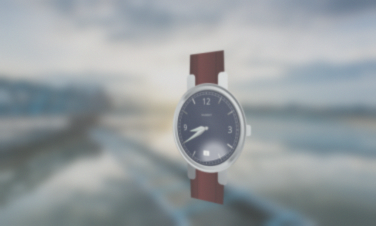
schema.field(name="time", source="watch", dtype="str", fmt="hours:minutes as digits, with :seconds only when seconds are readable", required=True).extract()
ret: 8:40
